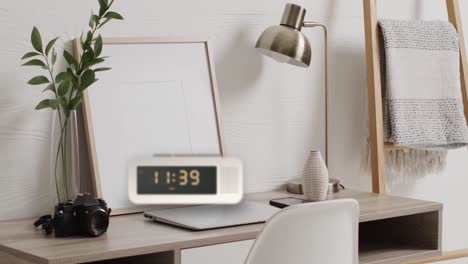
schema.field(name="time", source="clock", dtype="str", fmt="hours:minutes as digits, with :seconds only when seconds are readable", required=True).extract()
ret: 11:39
